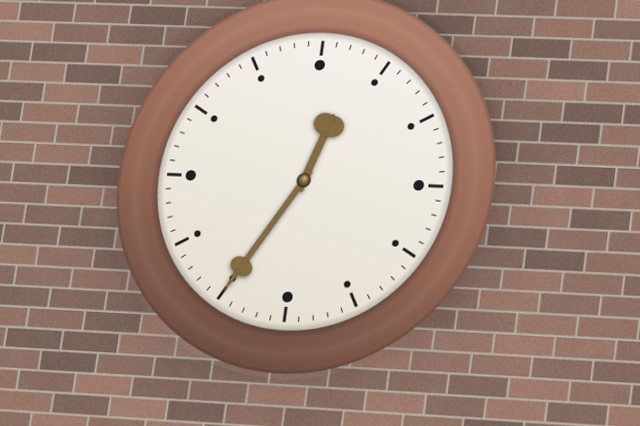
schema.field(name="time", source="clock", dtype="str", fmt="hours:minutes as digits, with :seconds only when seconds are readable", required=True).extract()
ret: 12:35
